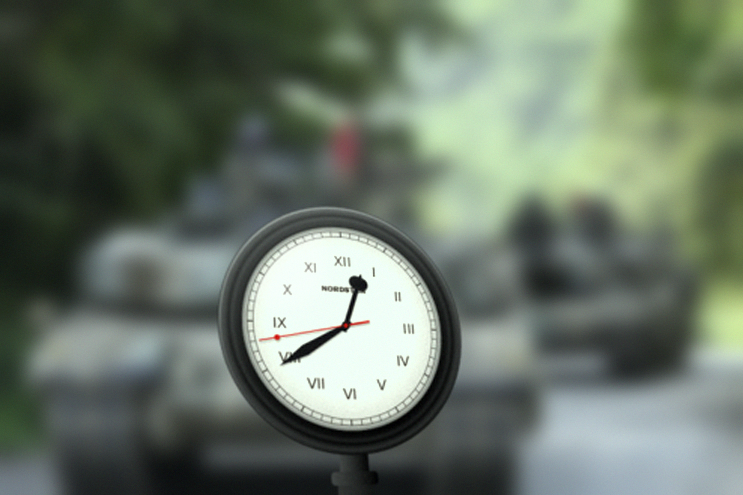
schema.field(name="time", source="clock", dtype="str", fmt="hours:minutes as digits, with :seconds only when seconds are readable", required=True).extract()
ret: 12:39:43
